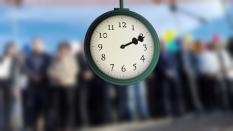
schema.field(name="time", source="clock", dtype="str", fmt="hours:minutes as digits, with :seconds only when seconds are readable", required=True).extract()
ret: 2:11
